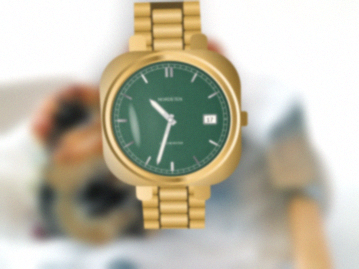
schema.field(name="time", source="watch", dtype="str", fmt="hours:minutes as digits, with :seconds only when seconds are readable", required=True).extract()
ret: 10:33
